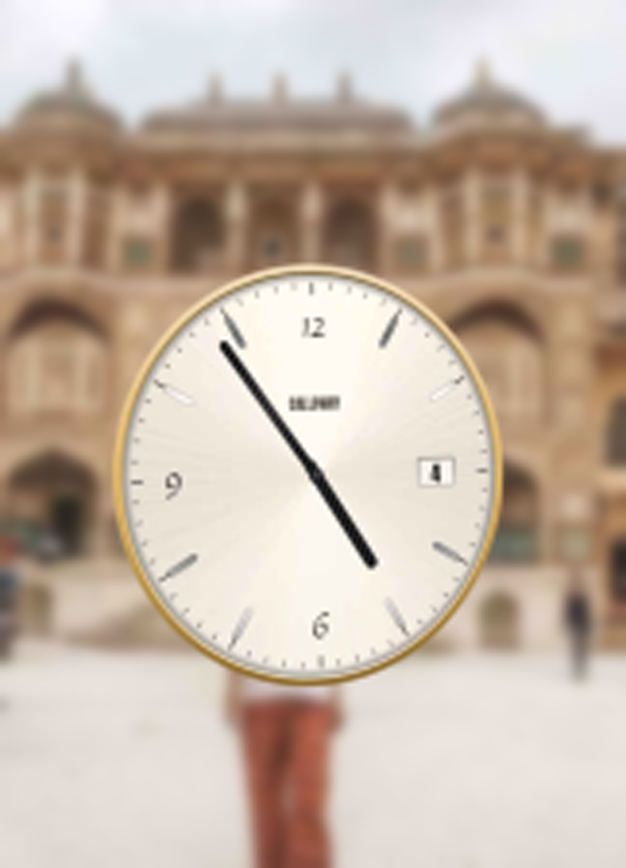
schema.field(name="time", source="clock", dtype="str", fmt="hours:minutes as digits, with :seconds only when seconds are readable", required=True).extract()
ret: 4:54
